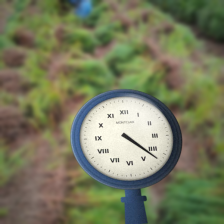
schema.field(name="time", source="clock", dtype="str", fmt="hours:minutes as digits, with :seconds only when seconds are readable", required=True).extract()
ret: 4:22
